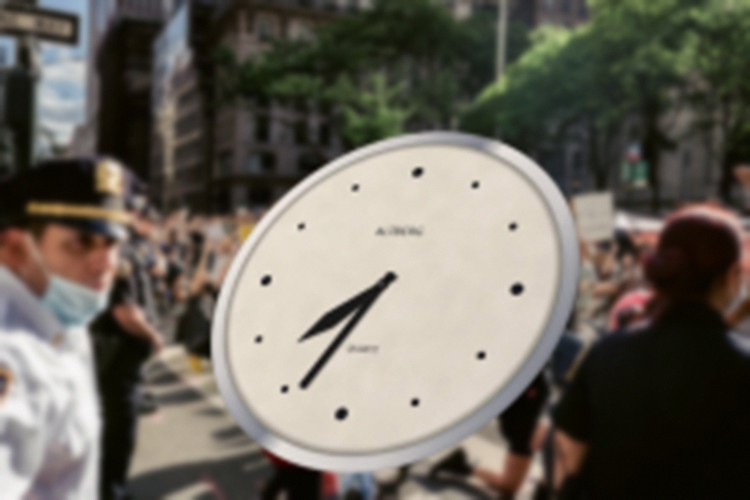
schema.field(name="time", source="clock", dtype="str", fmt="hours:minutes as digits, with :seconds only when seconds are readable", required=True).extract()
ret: 7:34
